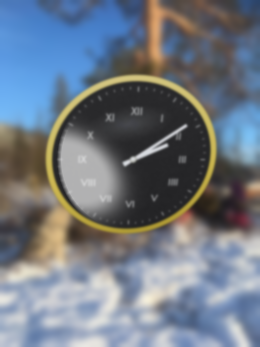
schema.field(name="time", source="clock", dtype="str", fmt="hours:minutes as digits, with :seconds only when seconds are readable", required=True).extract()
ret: 2:09
